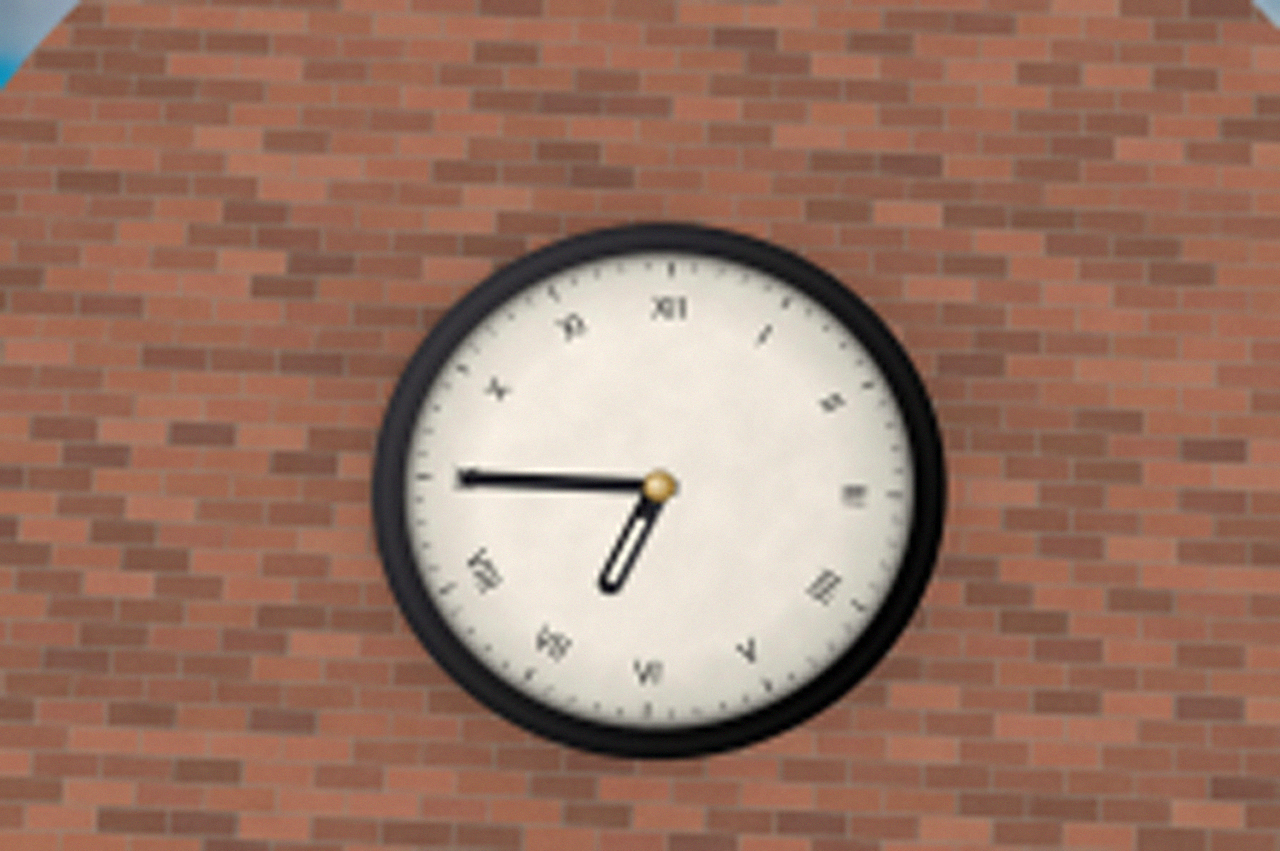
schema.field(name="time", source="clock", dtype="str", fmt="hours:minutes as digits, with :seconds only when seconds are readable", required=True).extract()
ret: 6:45
